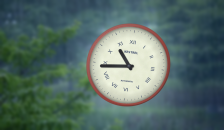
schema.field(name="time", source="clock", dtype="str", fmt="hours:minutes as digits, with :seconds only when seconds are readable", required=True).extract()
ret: 10:44
